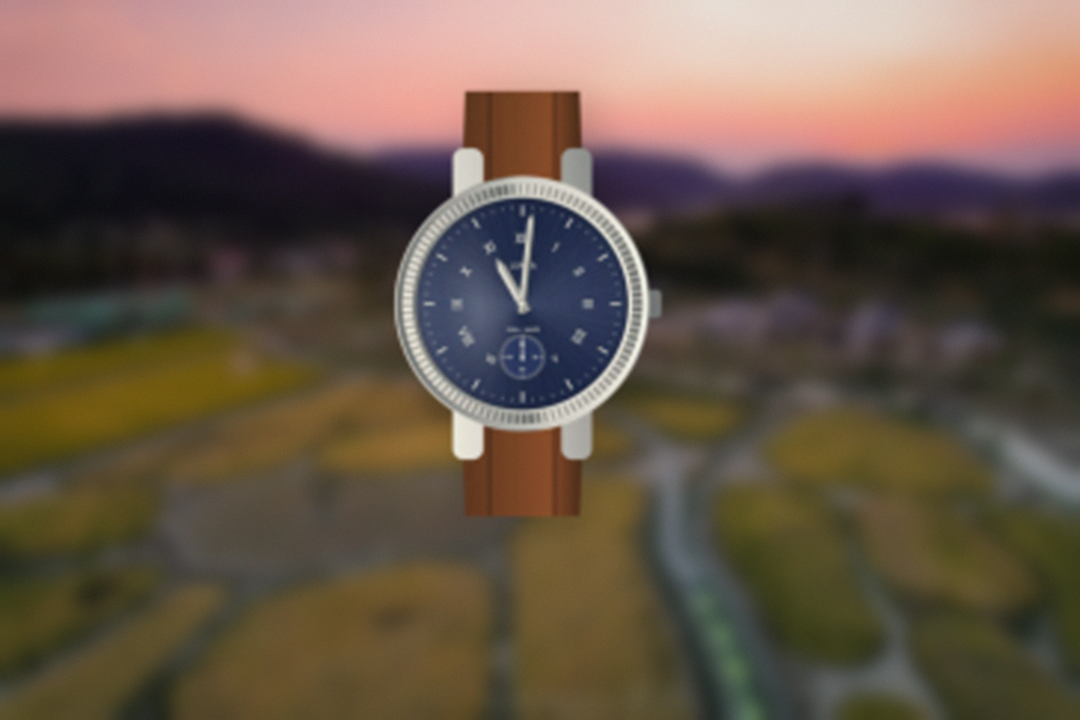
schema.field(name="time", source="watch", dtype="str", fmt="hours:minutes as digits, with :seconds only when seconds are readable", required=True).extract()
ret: 11:01
